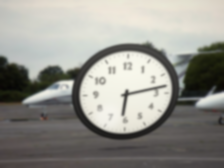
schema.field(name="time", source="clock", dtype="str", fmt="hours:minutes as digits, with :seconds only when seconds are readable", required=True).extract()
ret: 6:13
